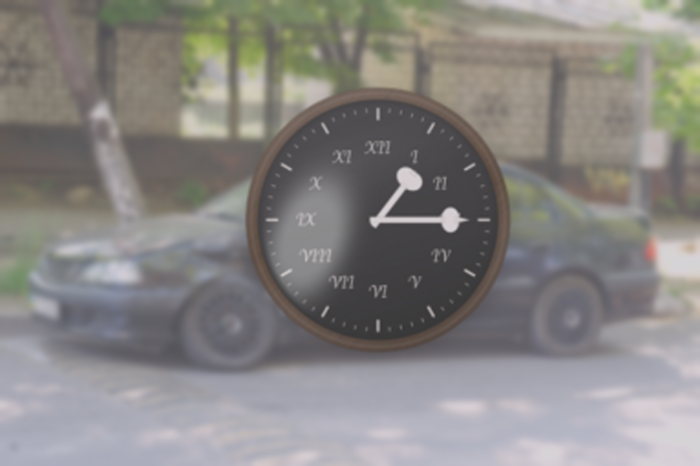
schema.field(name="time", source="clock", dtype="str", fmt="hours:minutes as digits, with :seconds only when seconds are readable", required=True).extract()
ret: 1:15
